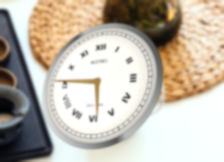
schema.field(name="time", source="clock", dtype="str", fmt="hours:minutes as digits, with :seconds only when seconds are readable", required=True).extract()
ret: 5:46
